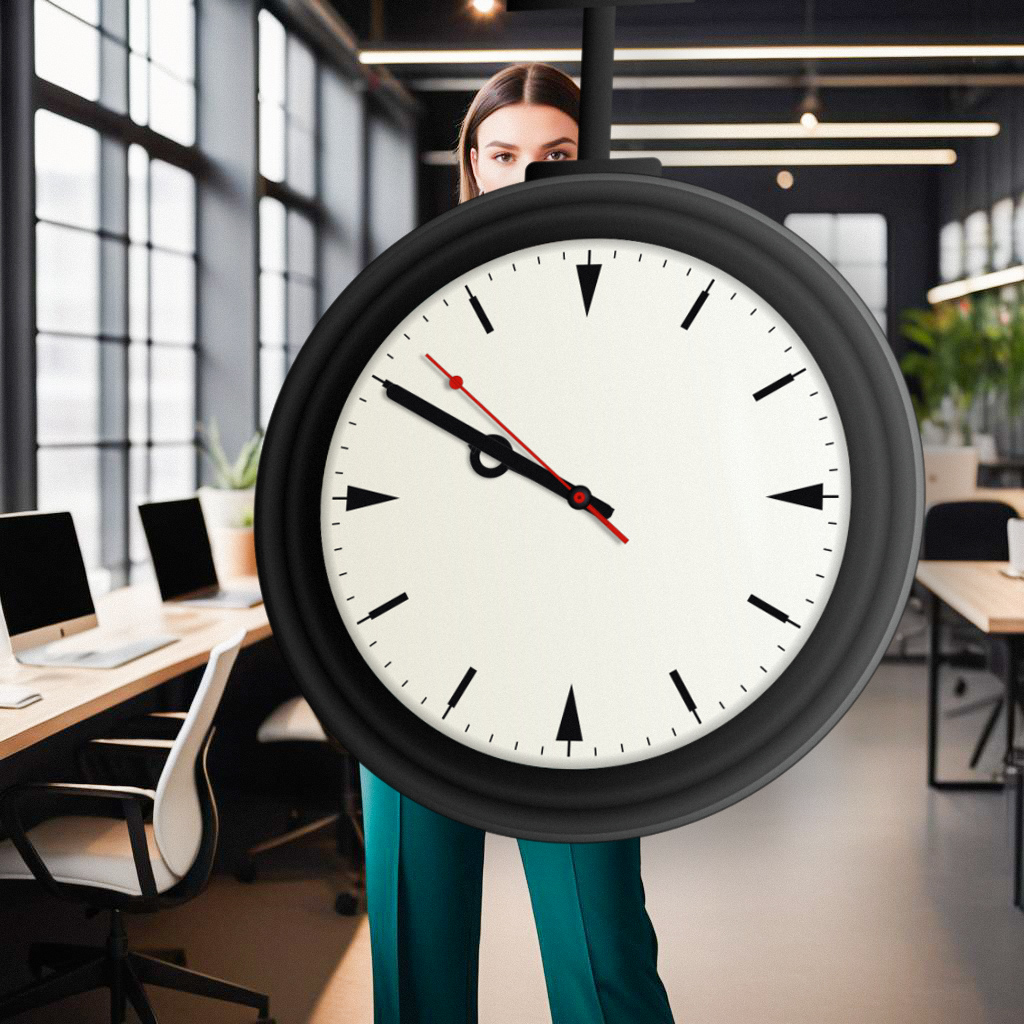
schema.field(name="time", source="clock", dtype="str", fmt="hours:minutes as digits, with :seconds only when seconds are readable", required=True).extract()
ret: 9:49:52
